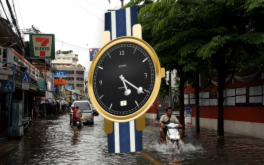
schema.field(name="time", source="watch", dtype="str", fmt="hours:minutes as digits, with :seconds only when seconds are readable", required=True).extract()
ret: 5:21
